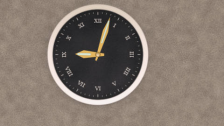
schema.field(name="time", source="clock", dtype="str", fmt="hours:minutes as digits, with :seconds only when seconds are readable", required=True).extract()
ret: 9:03
